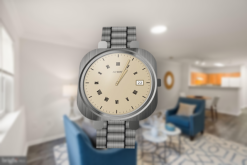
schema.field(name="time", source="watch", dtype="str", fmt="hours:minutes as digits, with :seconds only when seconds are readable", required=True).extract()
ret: 1:04
